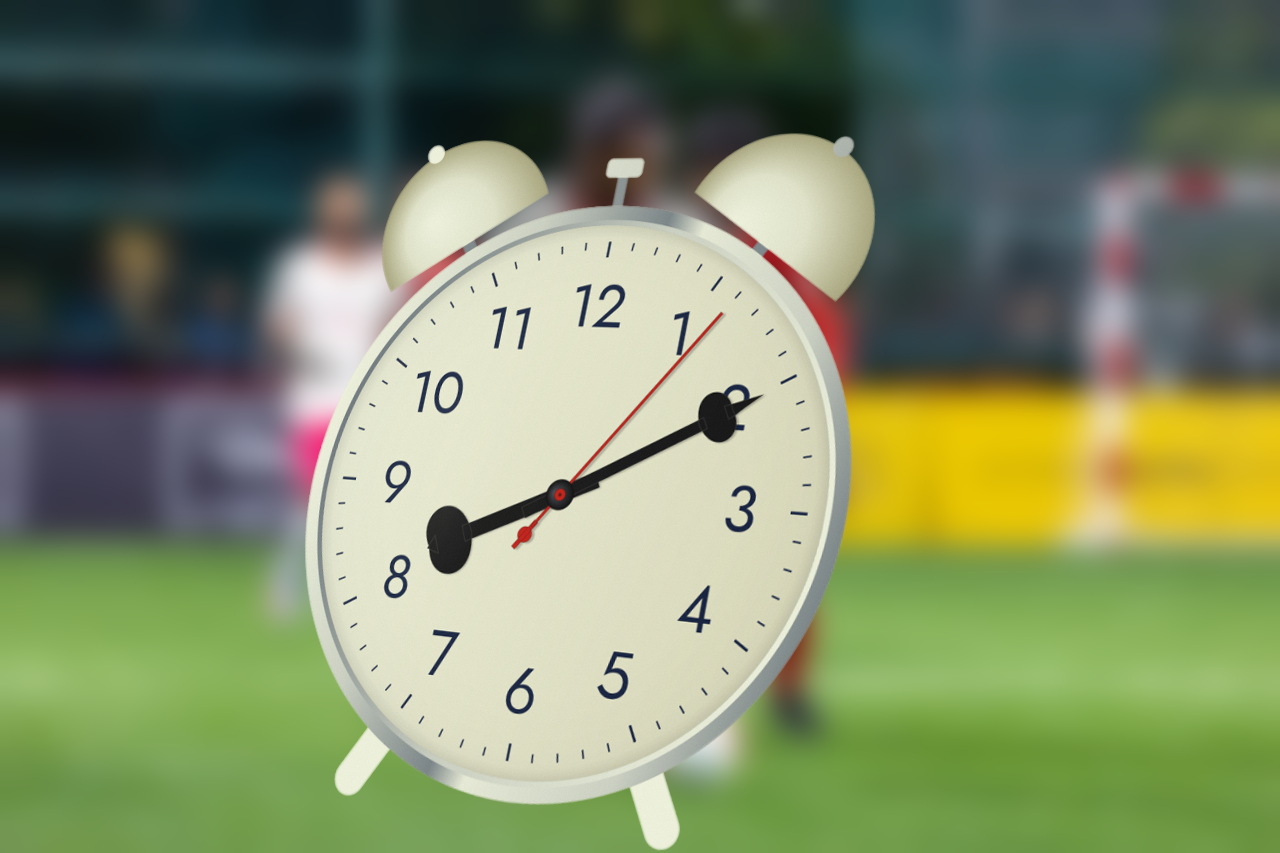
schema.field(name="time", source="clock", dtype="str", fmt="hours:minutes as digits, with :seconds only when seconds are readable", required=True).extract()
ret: 8:10:06
